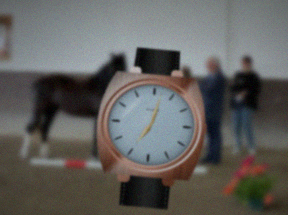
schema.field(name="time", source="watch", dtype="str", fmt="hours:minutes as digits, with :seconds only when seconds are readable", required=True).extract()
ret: 7:02
